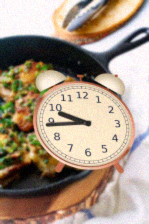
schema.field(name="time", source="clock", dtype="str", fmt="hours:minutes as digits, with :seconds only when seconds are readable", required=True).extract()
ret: 9:44
